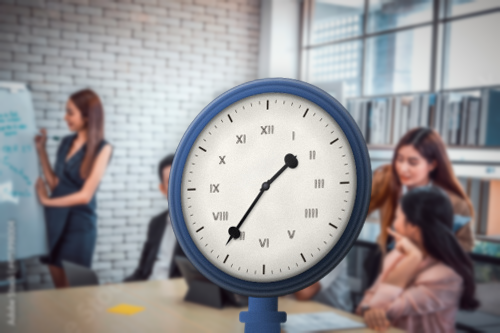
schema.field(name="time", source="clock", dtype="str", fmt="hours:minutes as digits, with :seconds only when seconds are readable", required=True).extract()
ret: 1:36
